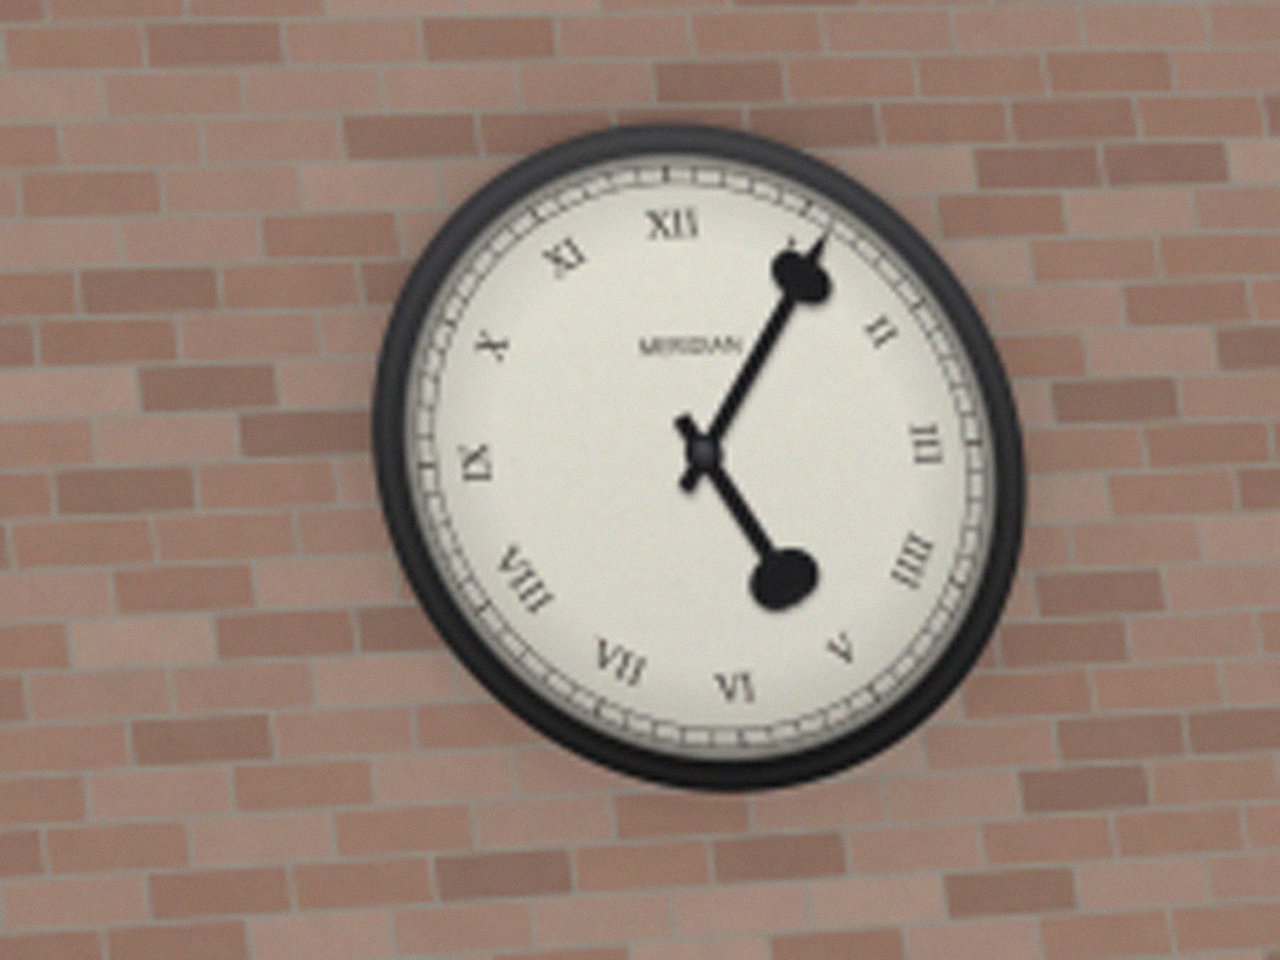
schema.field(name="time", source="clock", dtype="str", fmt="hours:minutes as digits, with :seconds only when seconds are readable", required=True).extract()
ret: 5:06
